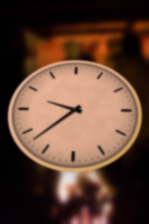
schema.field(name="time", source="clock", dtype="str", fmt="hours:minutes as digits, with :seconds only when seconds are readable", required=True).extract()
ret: 9:38
